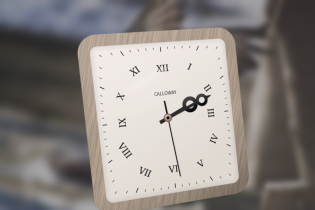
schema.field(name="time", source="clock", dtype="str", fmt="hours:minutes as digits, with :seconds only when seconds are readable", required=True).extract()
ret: 2:11:29
